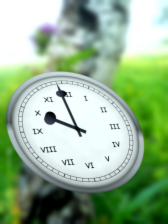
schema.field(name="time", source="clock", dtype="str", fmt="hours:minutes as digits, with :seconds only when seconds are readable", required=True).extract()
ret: 9:59
